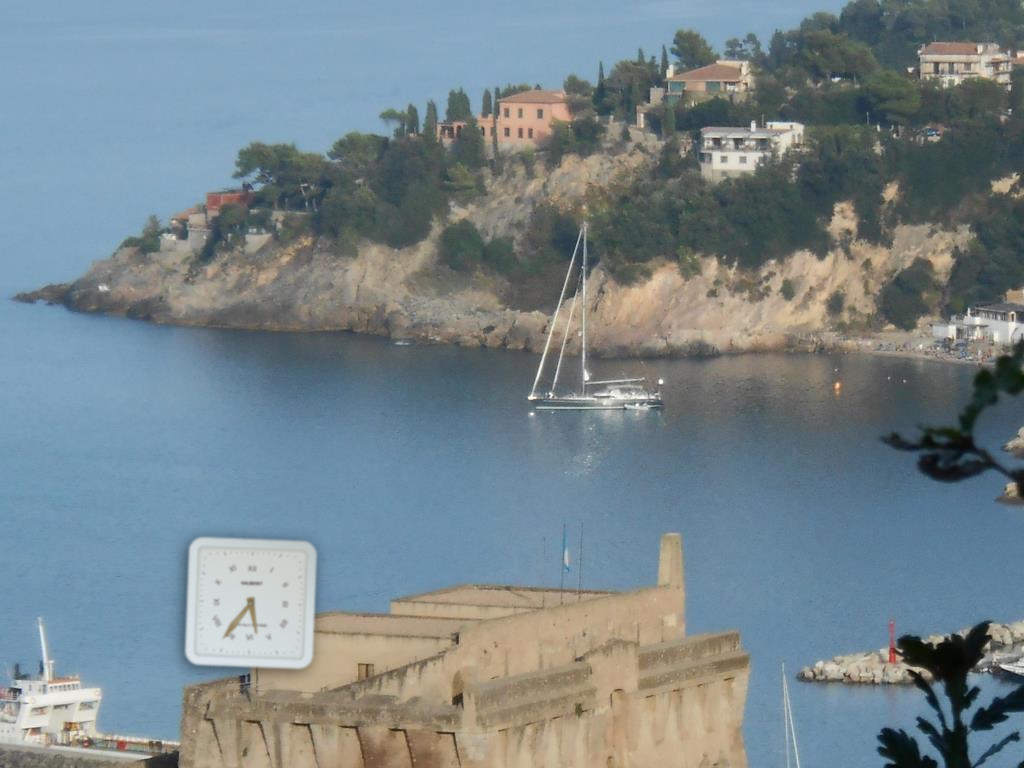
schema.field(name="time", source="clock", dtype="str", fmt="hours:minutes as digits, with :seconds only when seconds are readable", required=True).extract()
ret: 5:36
